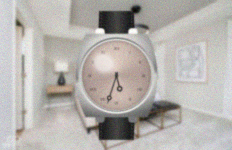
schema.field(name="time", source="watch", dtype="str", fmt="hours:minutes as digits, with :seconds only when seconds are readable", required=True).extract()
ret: 5:33
